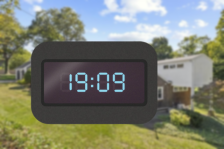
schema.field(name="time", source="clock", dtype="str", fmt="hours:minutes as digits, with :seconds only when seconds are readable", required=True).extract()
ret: 19:09
